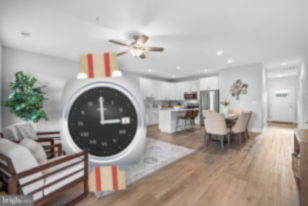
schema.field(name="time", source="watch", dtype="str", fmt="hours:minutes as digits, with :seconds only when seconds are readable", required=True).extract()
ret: 3:00
